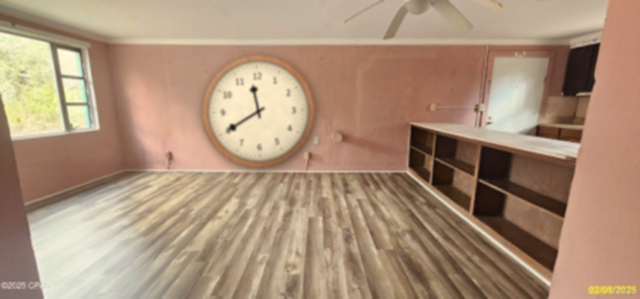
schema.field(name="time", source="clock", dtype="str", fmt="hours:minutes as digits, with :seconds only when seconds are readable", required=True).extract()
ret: 11:40
